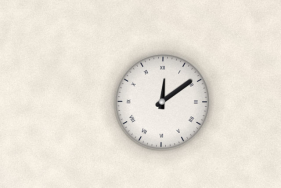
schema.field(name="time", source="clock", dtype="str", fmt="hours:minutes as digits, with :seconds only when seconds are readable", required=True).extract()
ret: 12:09
